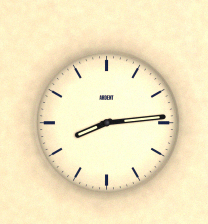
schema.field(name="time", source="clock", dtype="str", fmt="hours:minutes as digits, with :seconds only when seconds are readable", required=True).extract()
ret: 8:14
